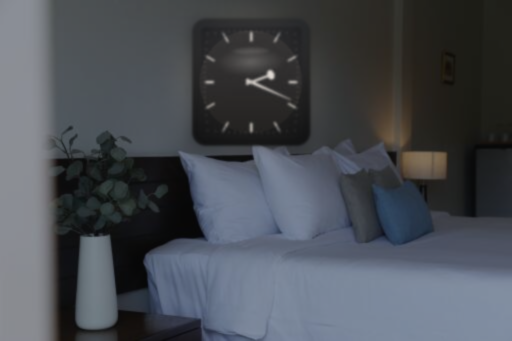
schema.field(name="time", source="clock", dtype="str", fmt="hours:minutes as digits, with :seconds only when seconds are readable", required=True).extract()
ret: 2:19
